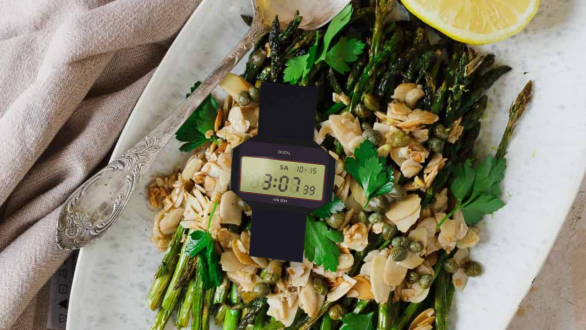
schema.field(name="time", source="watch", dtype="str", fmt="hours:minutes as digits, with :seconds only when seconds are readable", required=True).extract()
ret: 3:07:39
